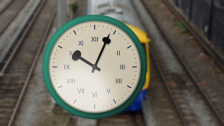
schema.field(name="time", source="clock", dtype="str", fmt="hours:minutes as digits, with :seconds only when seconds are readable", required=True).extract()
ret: 10:04
